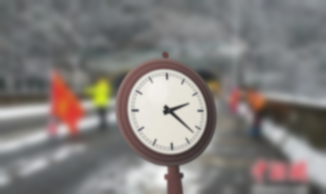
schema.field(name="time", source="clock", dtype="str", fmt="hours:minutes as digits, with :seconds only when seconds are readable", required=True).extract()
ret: 2:22
